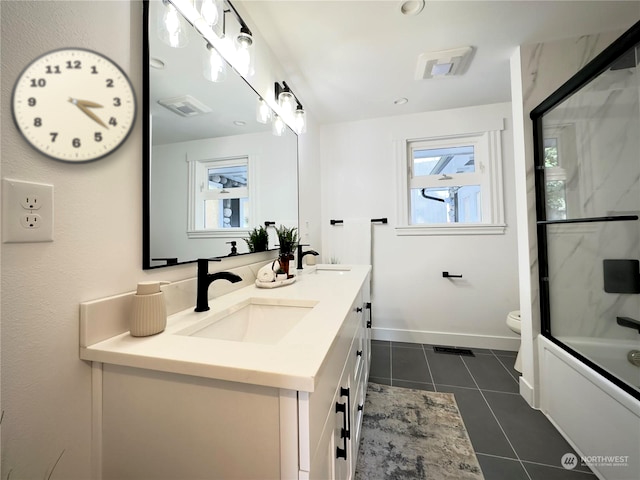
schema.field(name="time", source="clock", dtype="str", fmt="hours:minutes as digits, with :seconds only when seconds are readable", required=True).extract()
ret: 3:22
